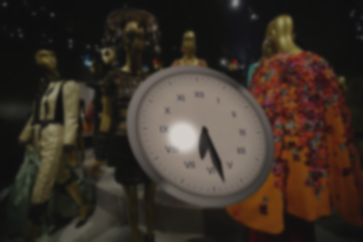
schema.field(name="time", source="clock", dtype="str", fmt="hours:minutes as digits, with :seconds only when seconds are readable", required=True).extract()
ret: 6:28
